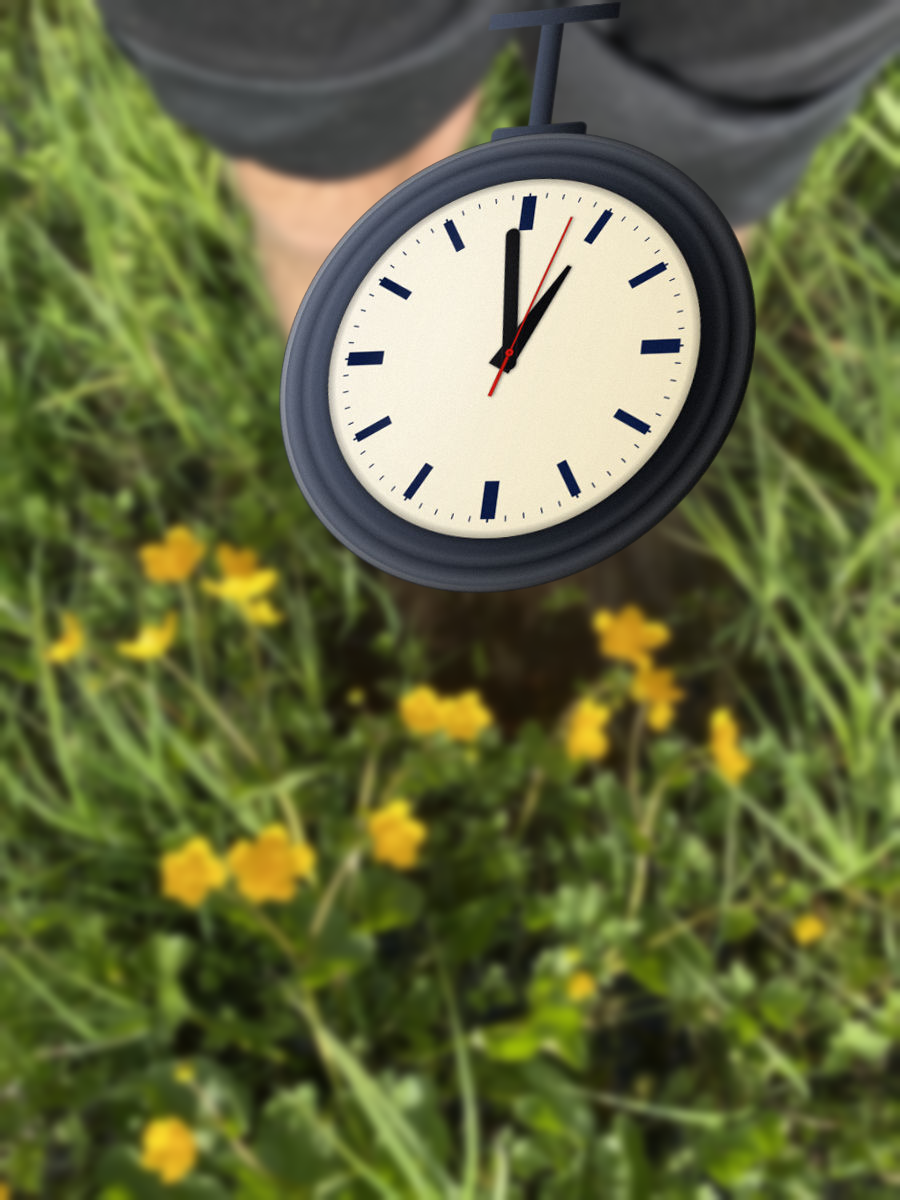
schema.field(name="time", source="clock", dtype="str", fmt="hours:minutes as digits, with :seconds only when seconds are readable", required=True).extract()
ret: 12:59:03
